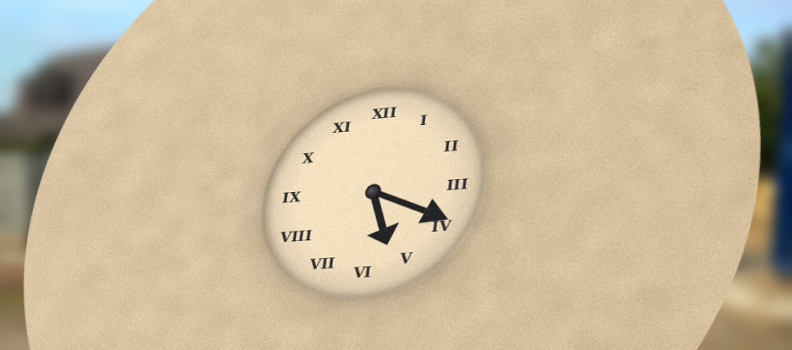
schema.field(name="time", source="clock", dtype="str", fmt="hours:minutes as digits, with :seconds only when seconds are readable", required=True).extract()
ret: 5:19
